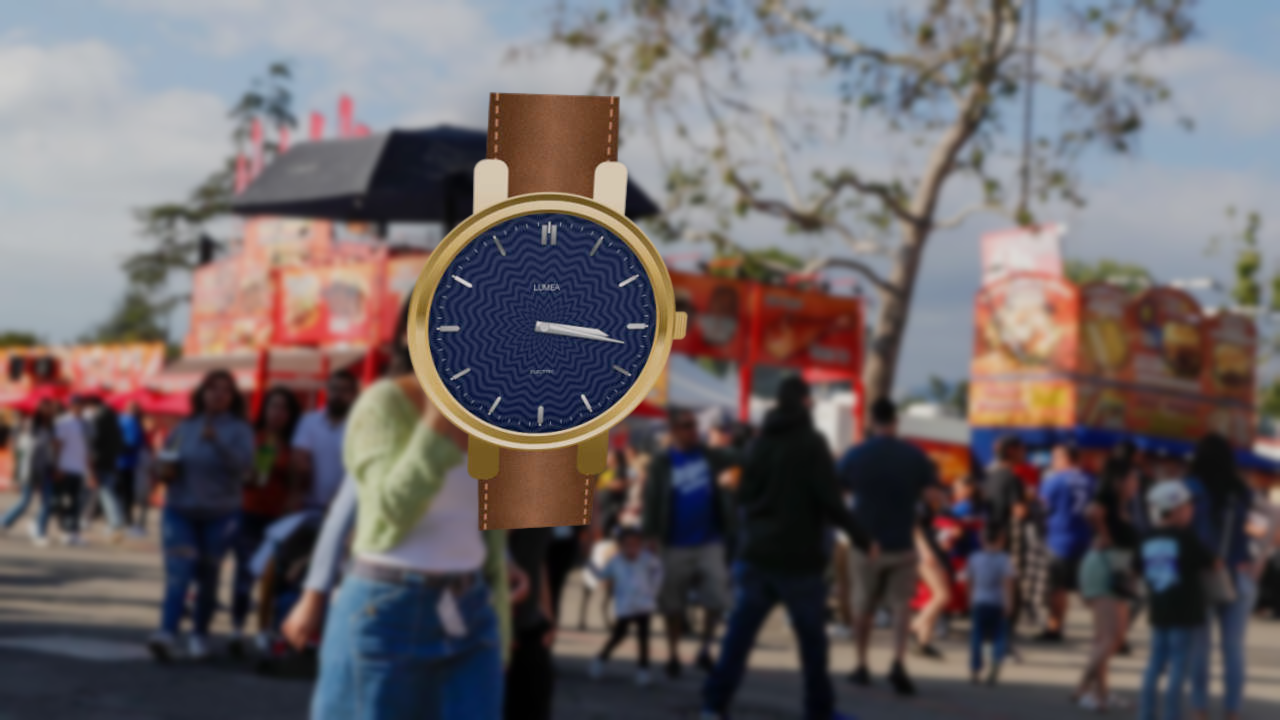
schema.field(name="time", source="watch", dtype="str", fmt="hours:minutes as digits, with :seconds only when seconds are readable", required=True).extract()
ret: 3:17
